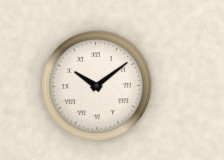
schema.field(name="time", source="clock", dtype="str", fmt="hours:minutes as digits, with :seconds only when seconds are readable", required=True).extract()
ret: 10:09
